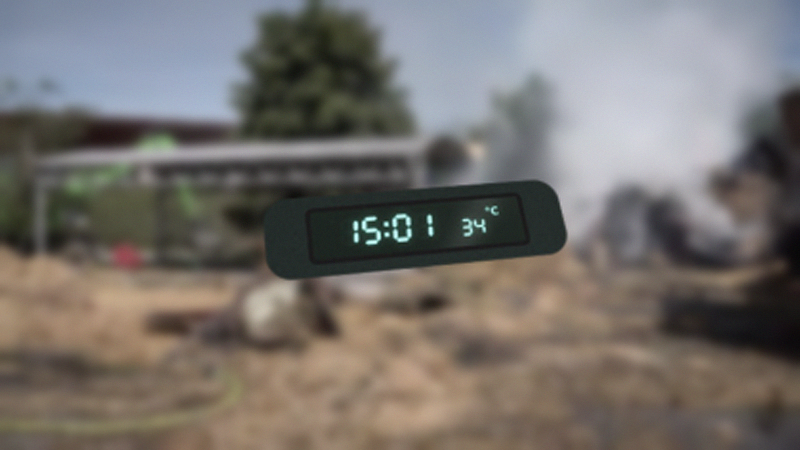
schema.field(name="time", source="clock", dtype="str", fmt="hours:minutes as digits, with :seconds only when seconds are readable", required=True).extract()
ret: 15:01
